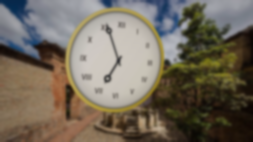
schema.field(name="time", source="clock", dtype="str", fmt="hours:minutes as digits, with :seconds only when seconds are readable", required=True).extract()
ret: 6:56
